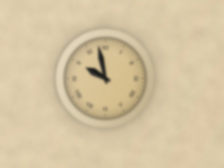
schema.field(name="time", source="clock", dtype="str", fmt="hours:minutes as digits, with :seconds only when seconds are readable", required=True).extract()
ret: 9:58
